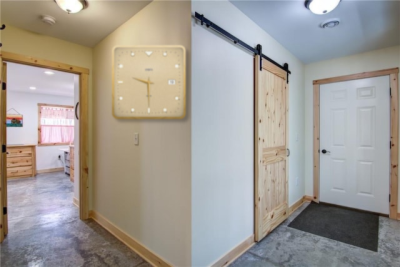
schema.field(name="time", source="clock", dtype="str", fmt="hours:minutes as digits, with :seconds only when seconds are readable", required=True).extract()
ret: 9:30
